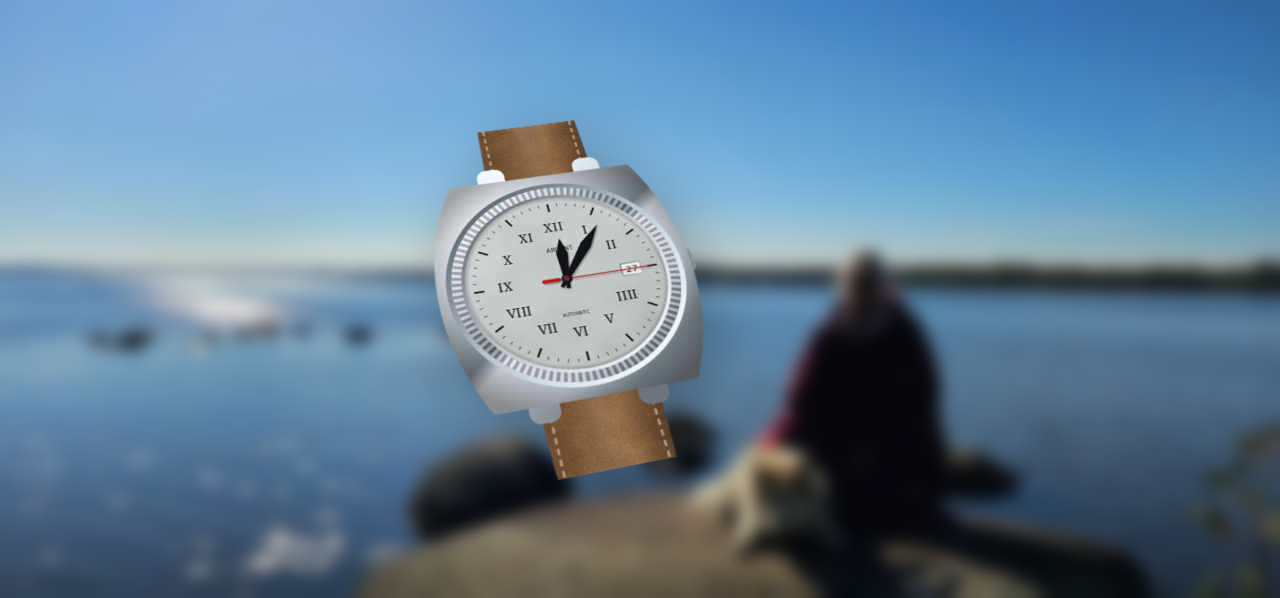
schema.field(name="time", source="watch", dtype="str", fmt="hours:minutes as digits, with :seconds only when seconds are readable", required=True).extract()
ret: 12:06:15
